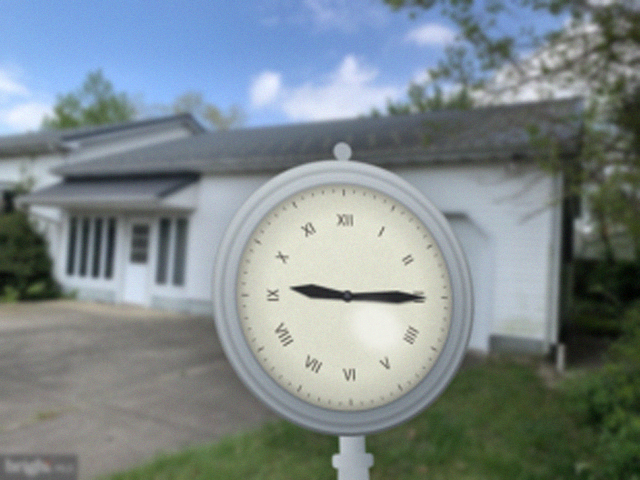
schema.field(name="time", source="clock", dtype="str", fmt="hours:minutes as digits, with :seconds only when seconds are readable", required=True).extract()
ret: 9:15
